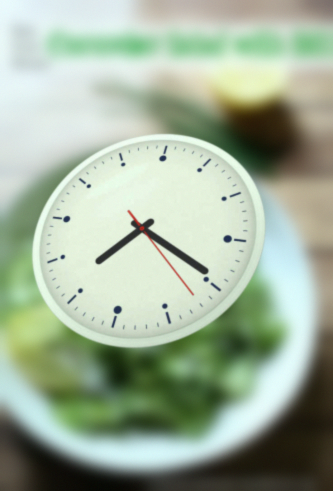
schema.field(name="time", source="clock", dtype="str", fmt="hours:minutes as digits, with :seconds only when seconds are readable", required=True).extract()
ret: 7:19:22
